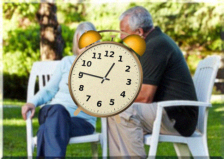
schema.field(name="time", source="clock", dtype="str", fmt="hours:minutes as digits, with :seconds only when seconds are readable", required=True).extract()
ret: 12:46
